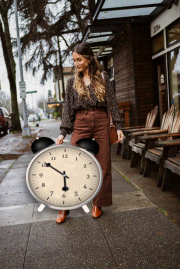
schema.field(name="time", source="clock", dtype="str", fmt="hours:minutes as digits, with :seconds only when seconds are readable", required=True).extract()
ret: 5:51
